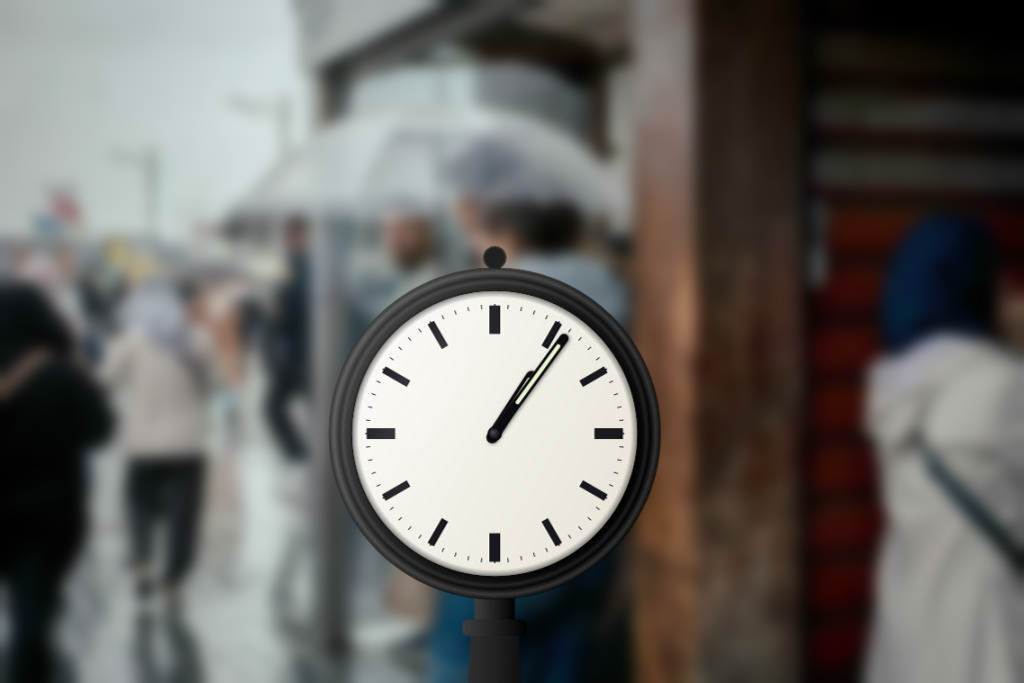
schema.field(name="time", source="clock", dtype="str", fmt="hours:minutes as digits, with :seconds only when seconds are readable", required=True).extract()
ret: 1:06
